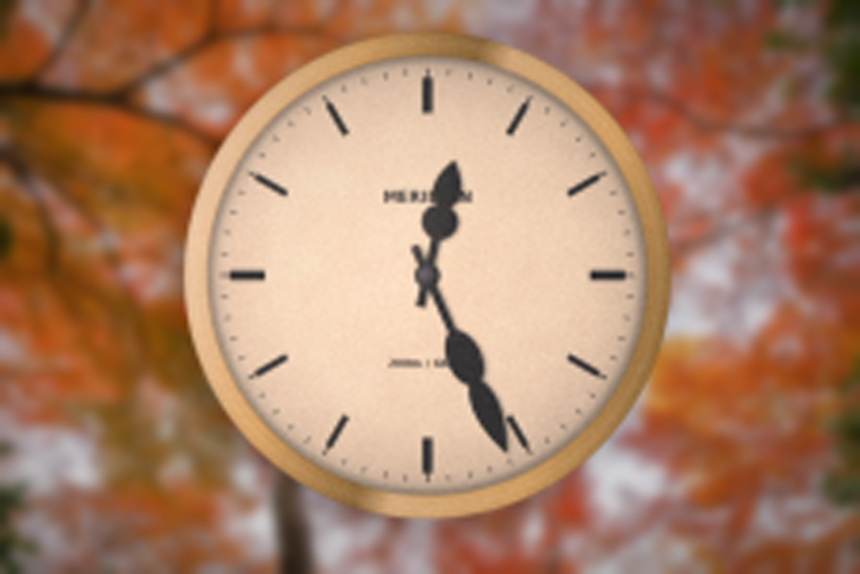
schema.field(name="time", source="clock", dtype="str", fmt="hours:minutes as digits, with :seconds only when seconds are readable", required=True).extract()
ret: 12:26
